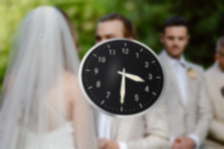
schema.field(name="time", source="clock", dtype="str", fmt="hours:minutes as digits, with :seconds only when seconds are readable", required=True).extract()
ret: 3:30
